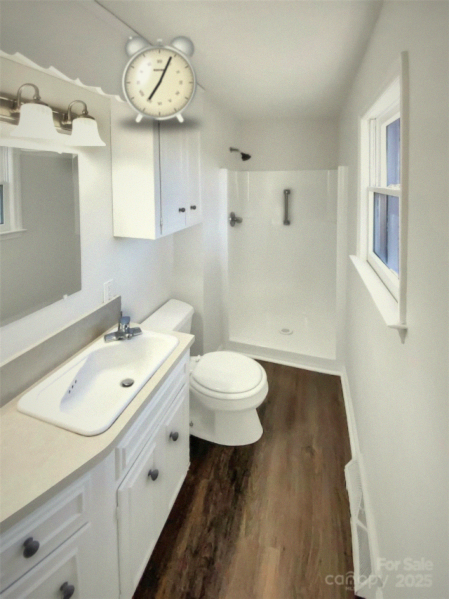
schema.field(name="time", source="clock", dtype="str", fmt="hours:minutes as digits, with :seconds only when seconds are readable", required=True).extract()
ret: 7:04
